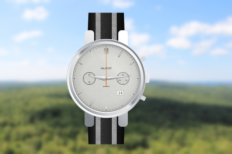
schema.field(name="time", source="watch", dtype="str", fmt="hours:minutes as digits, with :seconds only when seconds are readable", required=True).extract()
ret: 9:14
